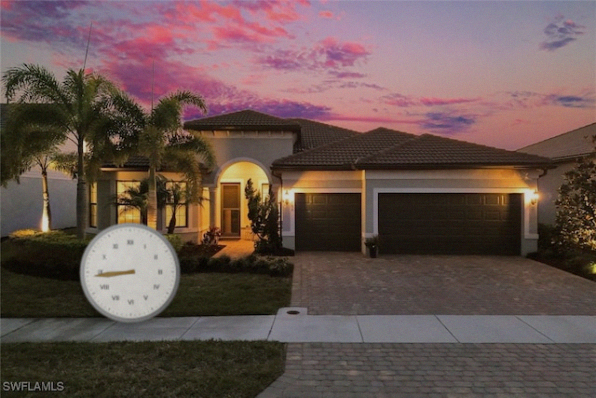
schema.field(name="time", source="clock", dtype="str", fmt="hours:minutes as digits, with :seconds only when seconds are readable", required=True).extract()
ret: 8:44
